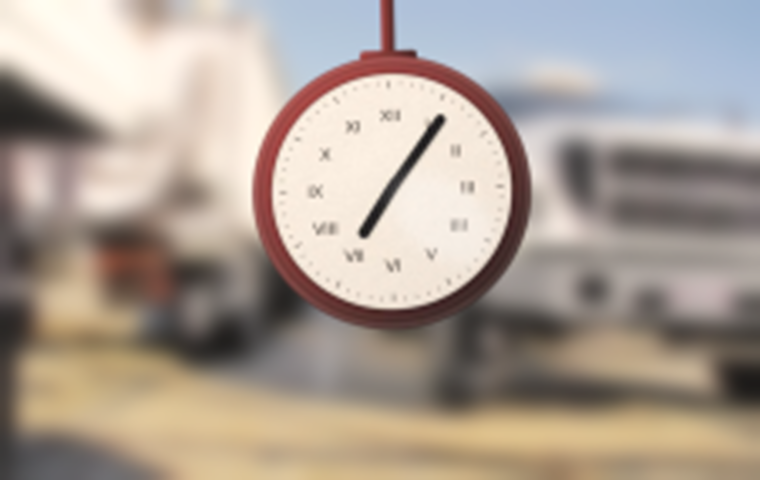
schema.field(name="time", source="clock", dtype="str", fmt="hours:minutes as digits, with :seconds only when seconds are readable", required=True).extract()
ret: 7:06
